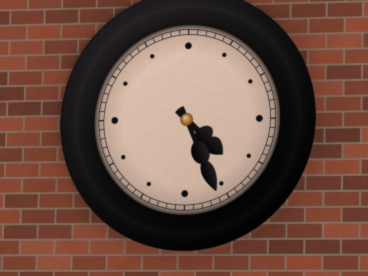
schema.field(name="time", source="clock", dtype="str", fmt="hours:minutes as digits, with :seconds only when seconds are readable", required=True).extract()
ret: 4:26
